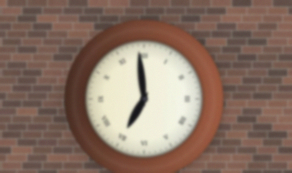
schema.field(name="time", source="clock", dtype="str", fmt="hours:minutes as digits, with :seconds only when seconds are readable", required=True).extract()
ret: 6:59
